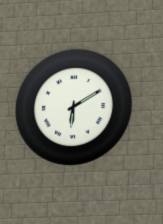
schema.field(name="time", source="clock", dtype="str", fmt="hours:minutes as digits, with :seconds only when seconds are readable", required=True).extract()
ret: 6:10
